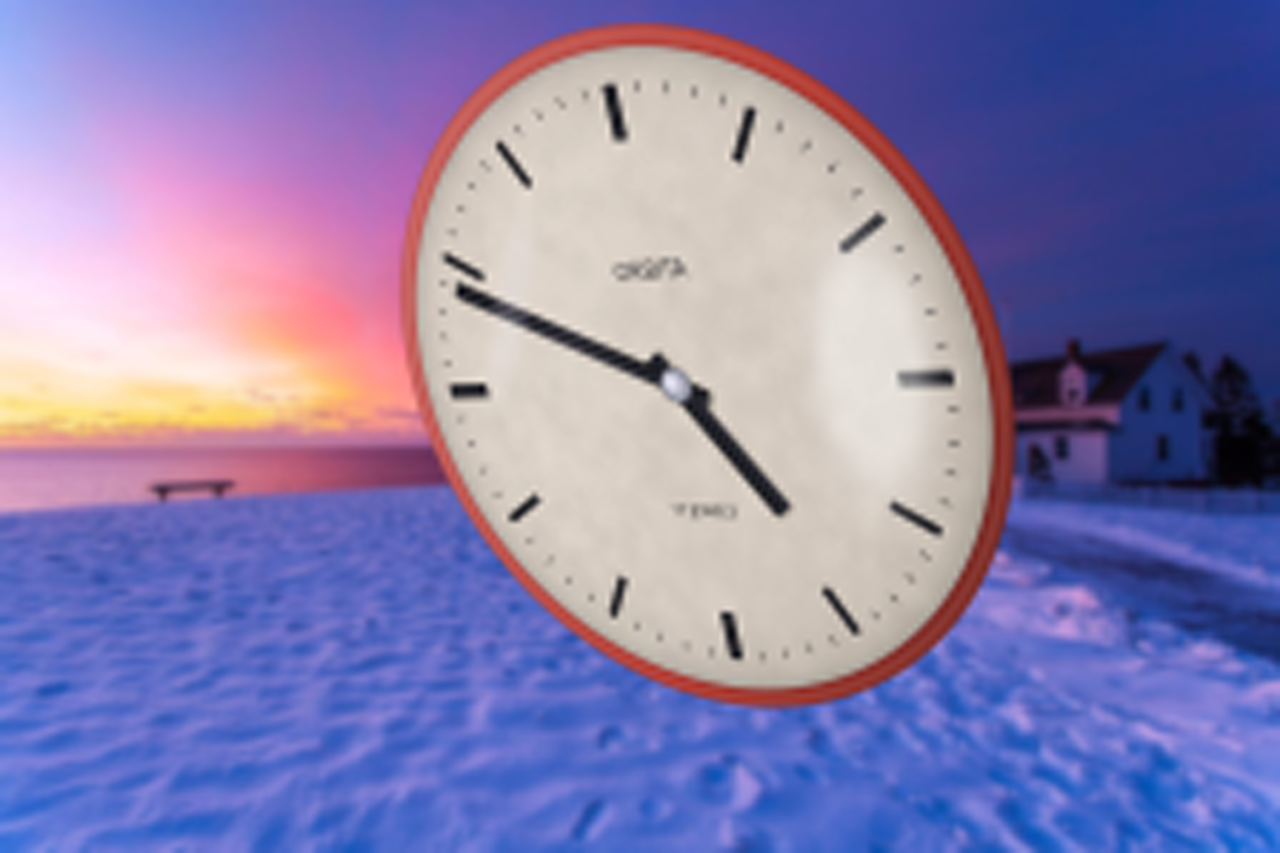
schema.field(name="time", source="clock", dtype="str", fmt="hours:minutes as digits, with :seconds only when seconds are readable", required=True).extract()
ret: 4:49
